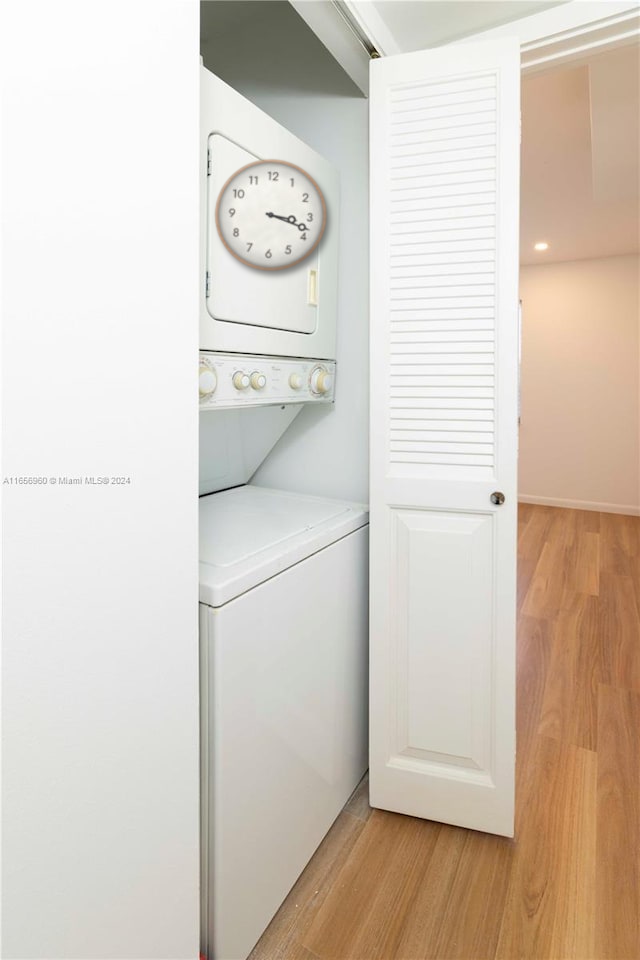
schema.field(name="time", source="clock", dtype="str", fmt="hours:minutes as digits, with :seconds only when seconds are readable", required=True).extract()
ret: 3:18
